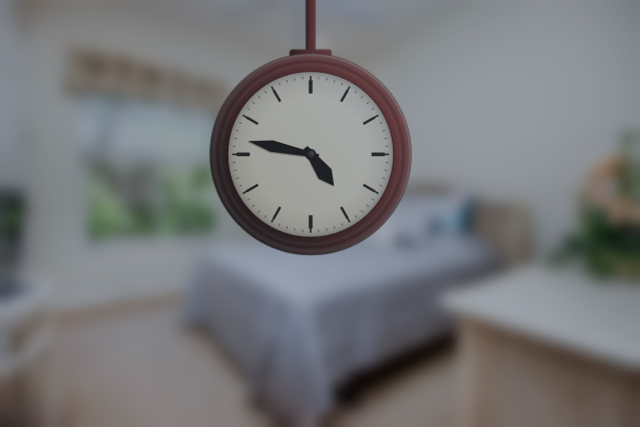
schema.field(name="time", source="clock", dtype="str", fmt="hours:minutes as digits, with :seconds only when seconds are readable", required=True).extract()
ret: 4:47
